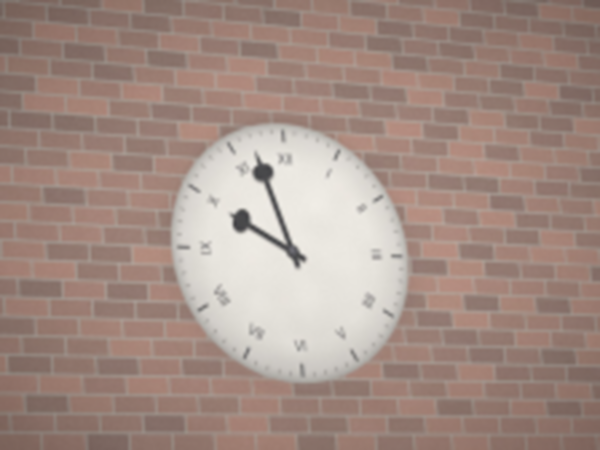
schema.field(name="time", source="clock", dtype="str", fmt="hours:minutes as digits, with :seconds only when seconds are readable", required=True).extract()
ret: 9:57
